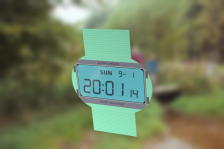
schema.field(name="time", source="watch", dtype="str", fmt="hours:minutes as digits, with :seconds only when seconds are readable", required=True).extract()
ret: 20:01:14
